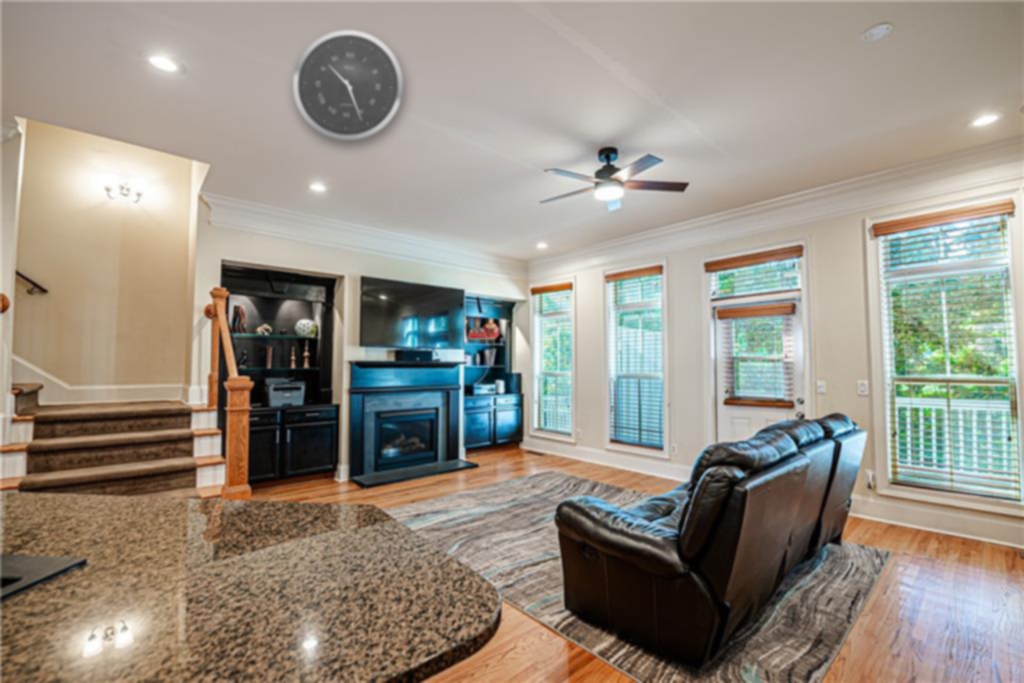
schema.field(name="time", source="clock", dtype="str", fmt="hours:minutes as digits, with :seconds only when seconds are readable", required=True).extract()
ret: 10:26
